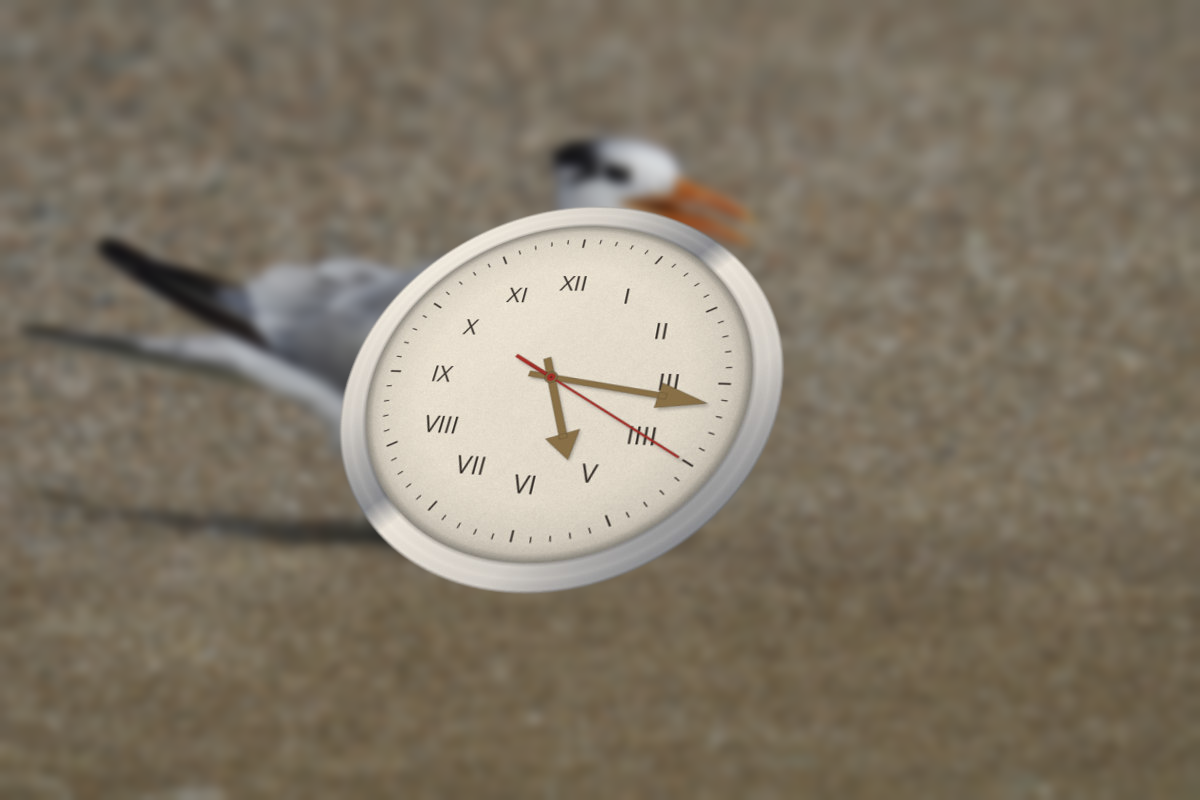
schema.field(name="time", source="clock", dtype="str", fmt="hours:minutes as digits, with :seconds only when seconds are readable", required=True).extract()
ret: 5:16:20
